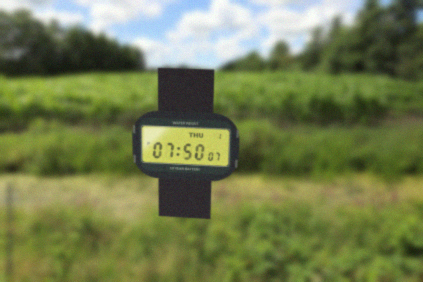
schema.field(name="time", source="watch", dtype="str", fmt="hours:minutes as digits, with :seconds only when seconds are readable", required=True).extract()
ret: 7:50
